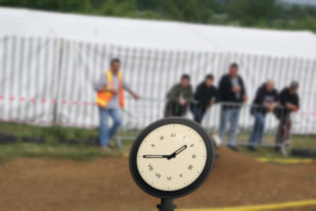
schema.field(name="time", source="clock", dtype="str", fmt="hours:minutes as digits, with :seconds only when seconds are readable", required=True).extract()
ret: 1:45
